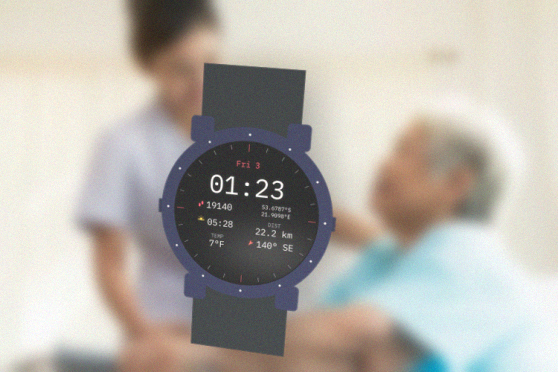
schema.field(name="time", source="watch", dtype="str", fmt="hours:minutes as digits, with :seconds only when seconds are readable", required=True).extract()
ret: 1:23
